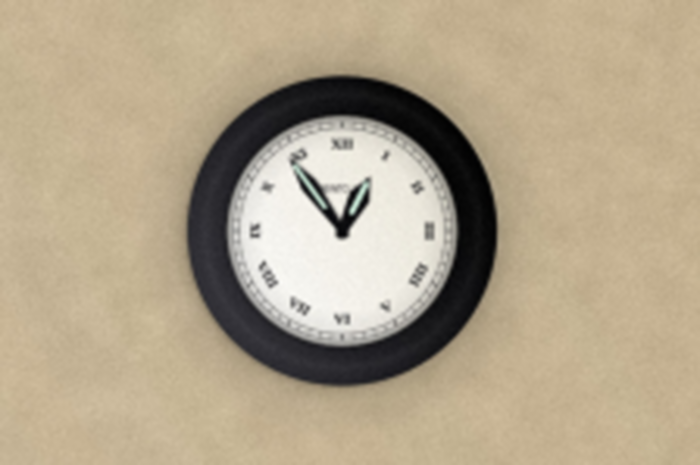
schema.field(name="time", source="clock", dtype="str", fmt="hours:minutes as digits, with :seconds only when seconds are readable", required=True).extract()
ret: 12:54
